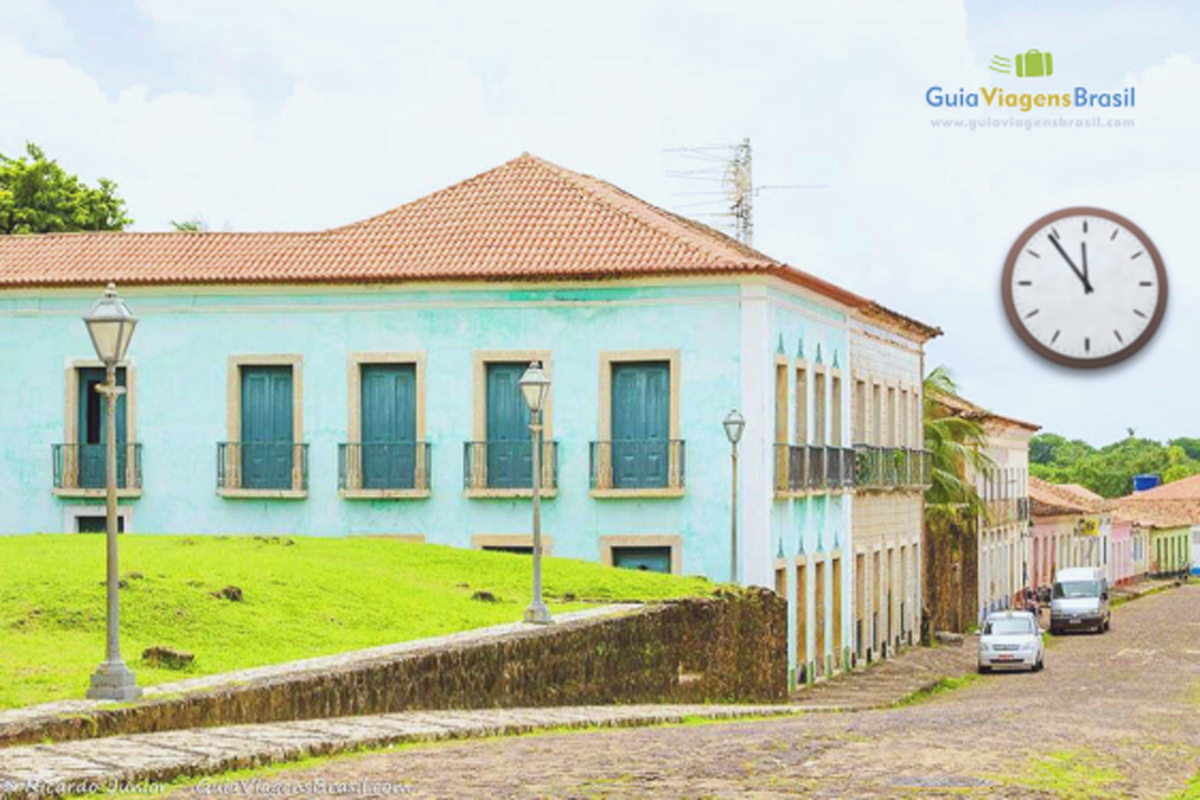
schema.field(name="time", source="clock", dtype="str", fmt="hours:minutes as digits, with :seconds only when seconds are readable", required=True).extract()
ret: 11:54
